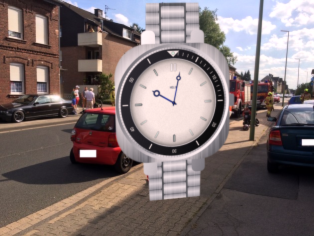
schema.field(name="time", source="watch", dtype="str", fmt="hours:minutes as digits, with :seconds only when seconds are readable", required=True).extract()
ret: 10:02
